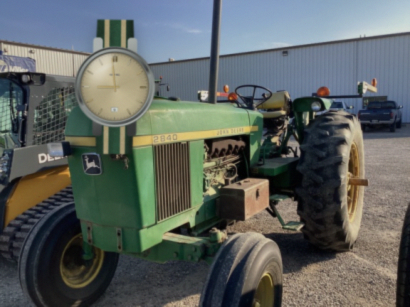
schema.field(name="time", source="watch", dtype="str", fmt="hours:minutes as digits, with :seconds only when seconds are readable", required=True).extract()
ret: 8:59
